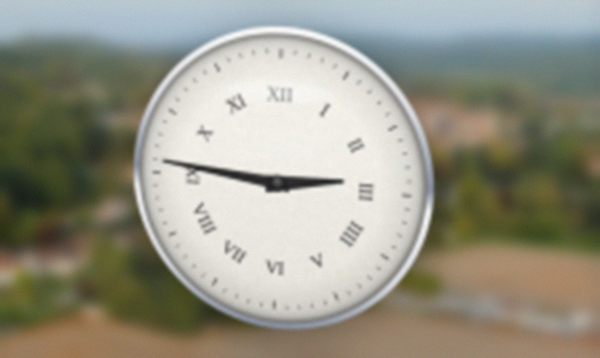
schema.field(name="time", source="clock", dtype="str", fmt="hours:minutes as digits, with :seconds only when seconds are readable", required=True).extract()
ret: 2:46
